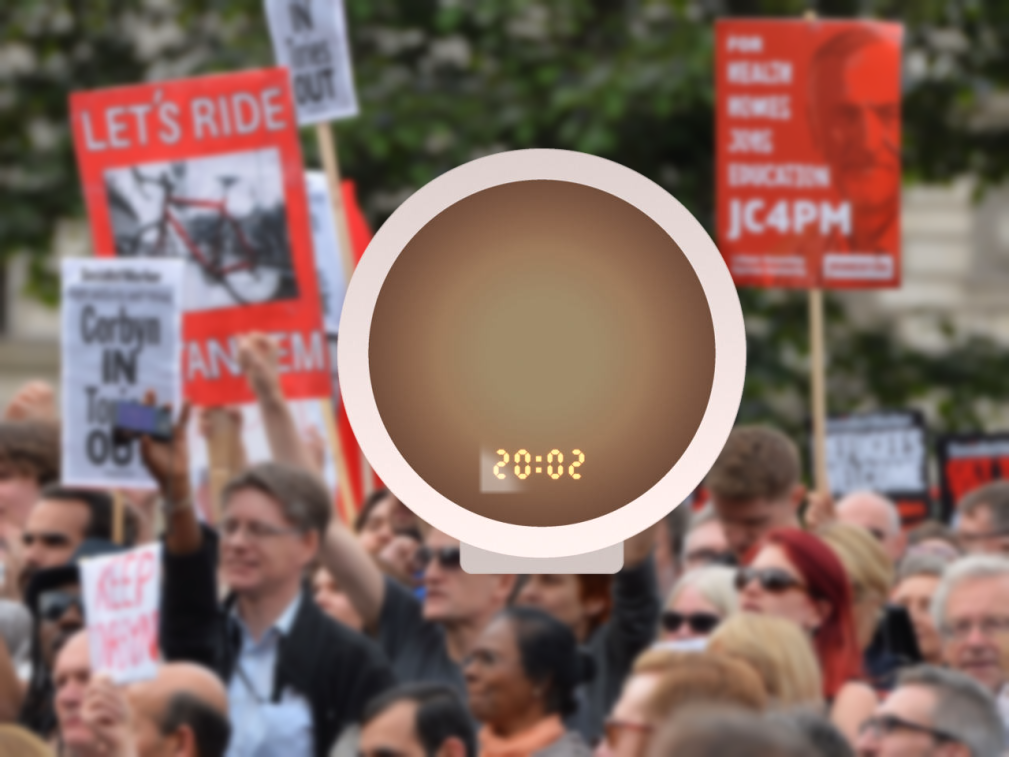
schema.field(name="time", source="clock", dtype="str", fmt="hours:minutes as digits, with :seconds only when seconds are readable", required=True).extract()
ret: 20:02
